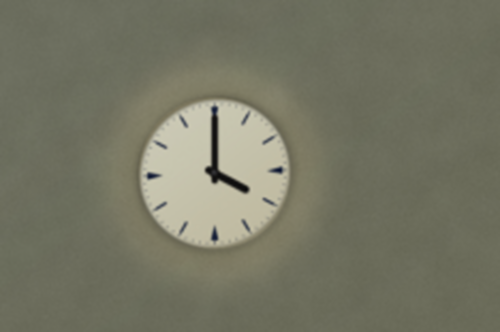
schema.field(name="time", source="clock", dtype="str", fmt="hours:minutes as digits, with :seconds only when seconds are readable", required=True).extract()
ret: 4:00
